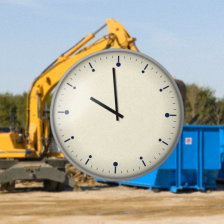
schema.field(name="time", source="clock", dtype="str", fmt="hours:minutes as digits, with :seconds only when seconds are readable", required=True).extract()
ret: 9:59
